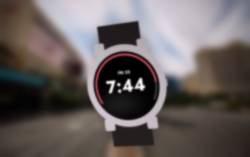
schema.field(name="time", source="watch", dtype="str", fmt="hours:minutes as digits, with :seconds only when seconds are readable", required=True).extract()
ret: 7:44
